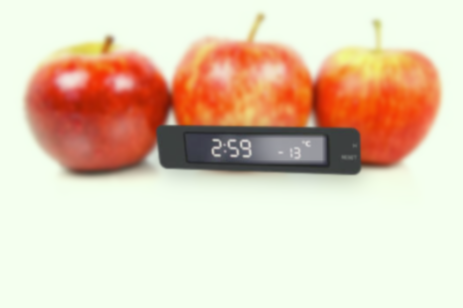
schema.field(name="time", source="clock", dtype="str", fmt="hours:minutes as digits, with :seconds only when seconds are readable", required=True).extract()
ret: 2:59
